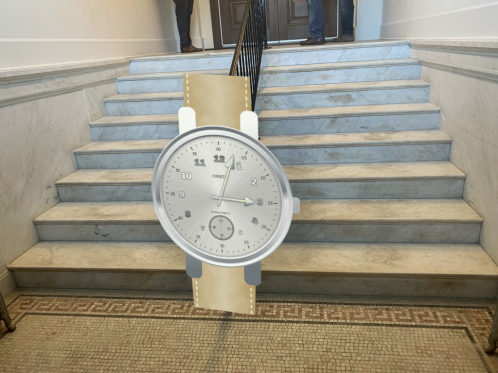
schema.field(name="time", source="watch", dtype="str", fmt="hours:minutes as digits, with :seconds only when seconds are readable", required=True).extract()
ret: 3:03
